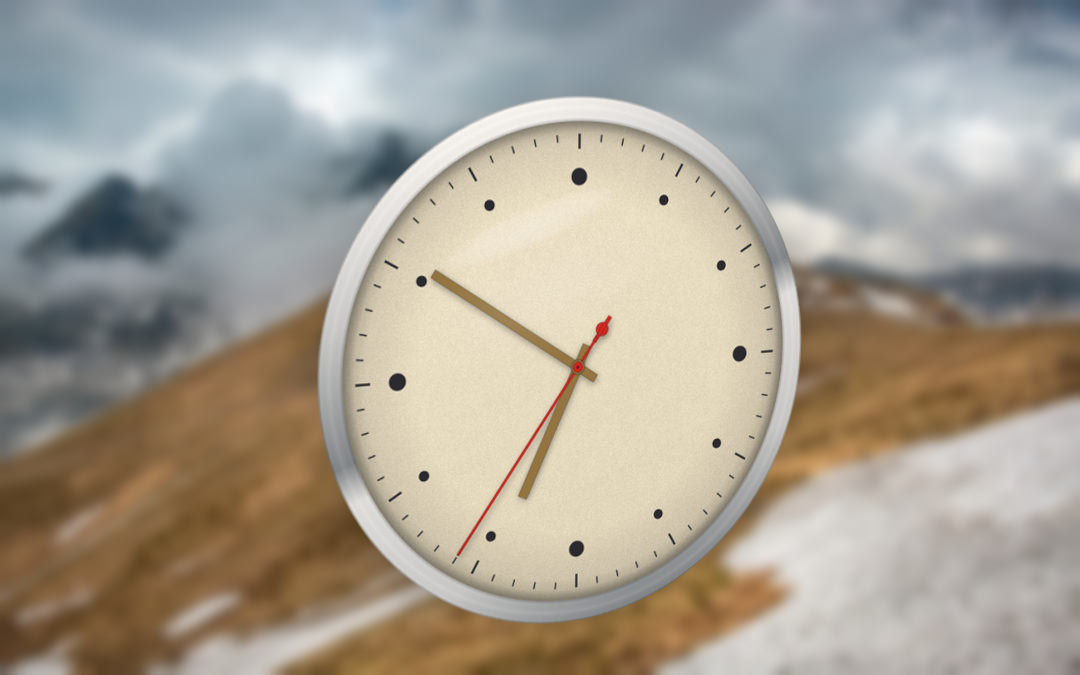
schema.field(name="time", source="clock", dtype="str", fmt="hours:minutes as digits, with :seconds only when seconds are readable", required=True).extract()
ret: 6:50:36
